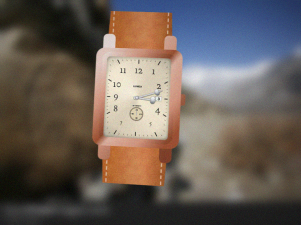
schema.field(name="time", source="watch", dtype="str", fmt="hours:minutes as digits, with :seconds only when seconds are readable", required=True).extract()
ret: 3:12
